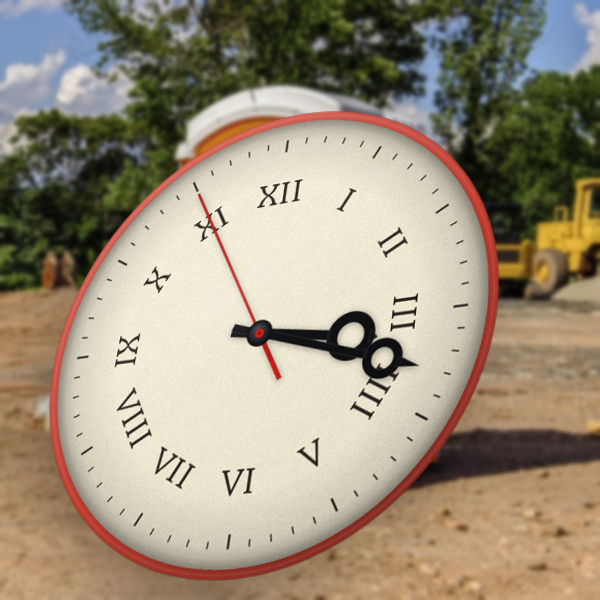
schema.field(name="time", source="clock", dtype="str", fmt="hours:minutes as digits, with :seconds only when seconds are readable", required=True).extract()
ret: 3:17:55
